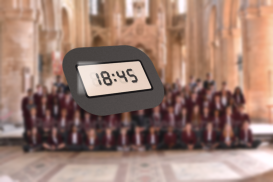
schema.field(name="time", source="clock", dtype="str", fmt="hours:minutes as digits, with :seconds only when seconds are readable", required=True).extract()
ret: 18:45
